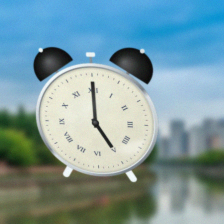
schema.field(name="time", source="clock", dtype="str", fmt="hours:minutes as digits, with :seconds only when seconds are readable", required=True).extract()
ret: 5:00
